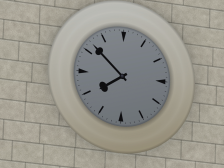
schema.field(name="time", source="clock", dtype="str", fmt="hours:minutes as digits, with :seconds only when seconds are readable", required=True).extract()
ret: 7:52
